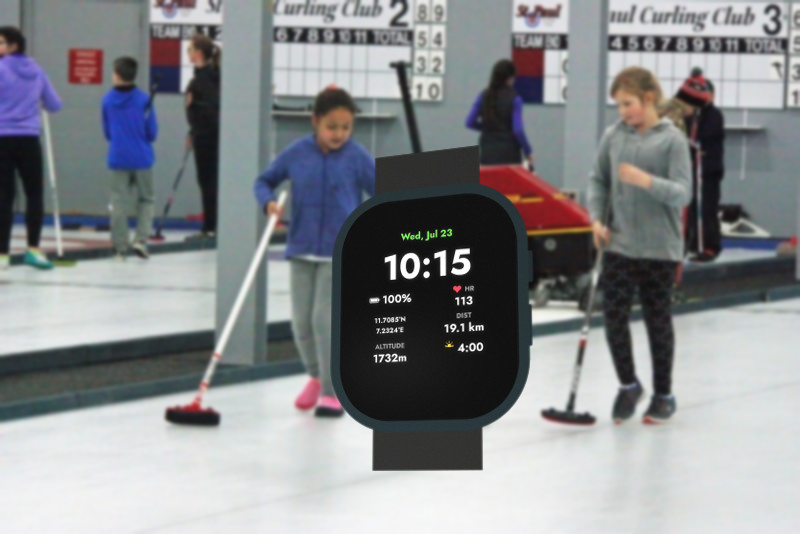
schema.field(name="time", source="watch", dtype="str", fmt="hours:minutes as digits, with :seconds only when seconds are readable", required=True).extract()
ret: 10:15
